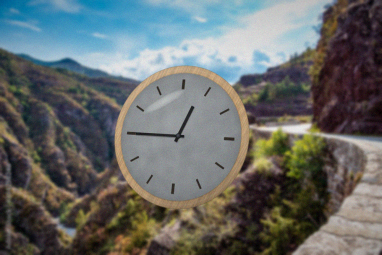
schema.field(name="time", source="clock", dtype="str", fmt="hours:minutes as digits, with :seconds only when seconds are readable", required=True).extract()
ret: 12:45
